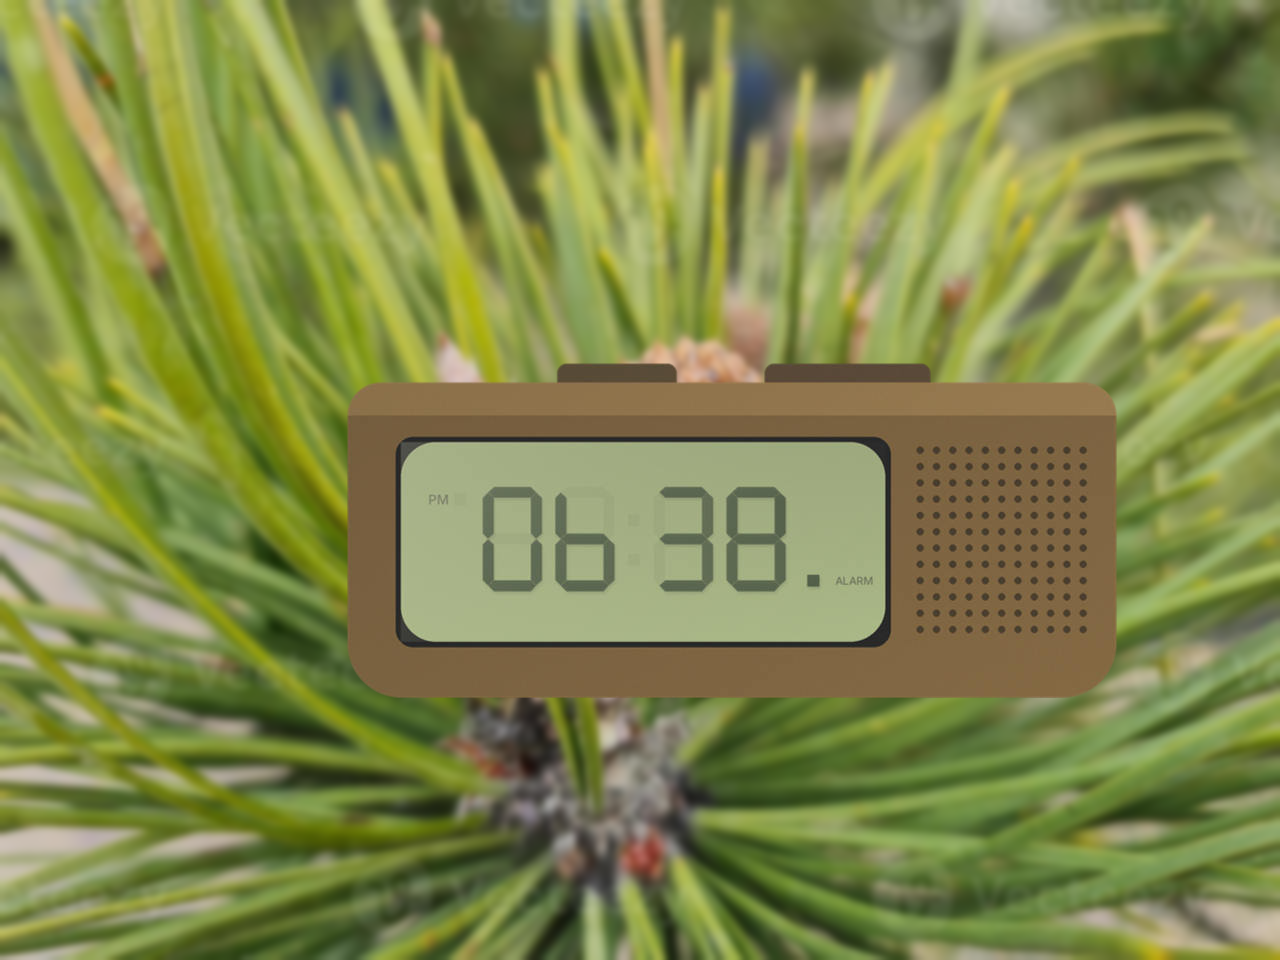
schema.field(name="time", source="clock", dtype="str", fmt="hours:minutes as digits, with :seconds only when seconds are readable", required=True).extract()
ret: 6:38
